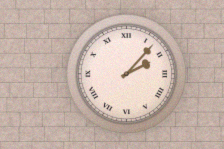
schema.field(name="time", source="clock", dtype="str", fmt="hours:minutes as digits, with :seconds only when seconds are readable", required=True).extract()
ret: 2:07
